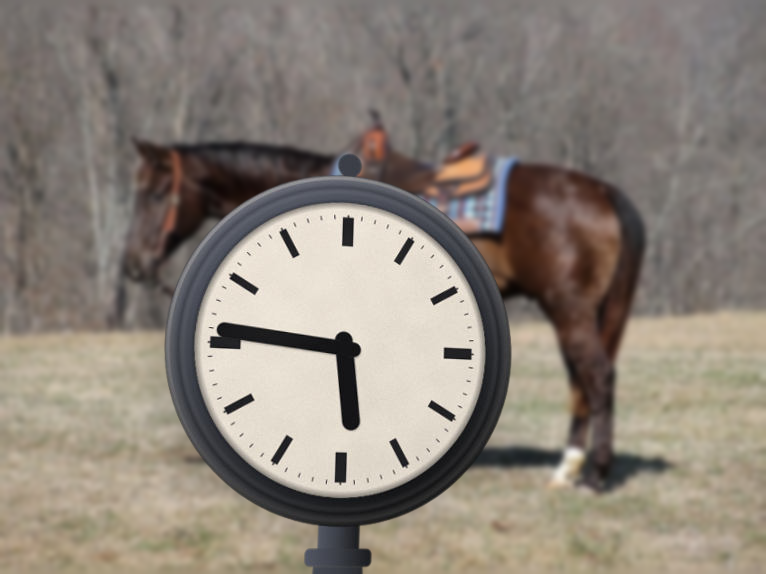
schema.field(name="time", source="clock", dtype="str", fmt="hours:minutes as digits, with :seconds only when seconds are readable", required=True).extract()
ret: 5:46
